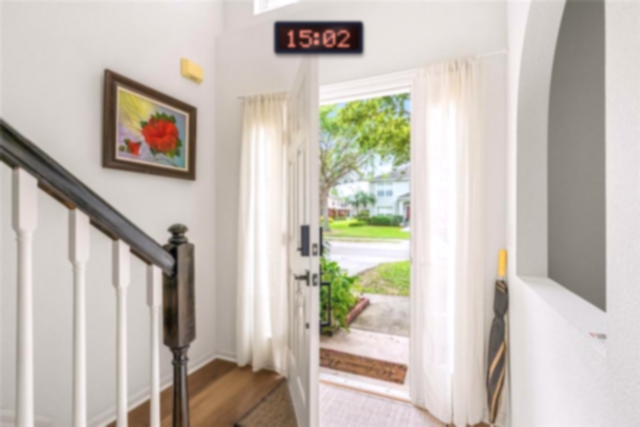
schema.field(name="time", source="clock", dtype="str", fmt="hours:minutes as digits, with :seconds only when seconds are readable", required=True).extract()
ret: 15:02
